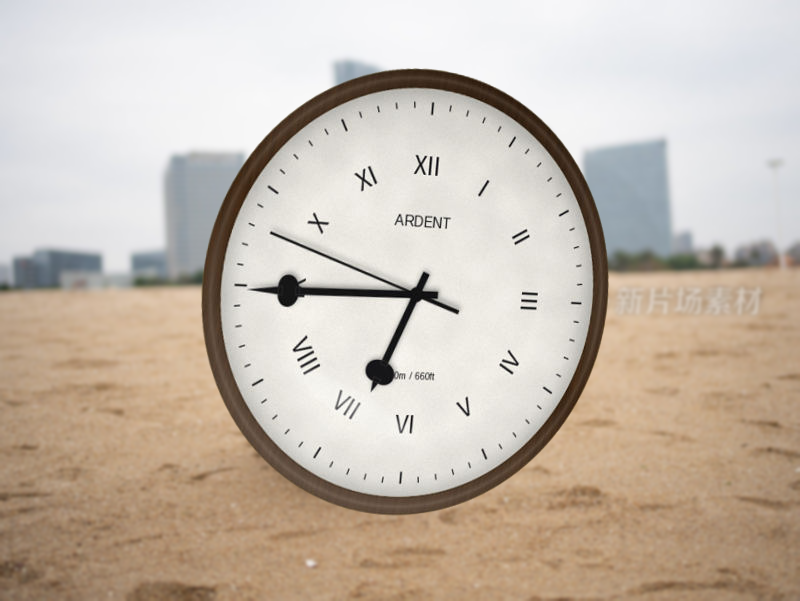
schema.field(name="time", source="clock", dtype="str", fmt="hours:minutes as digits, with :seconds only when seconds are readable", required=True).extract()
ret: 6:44:48
